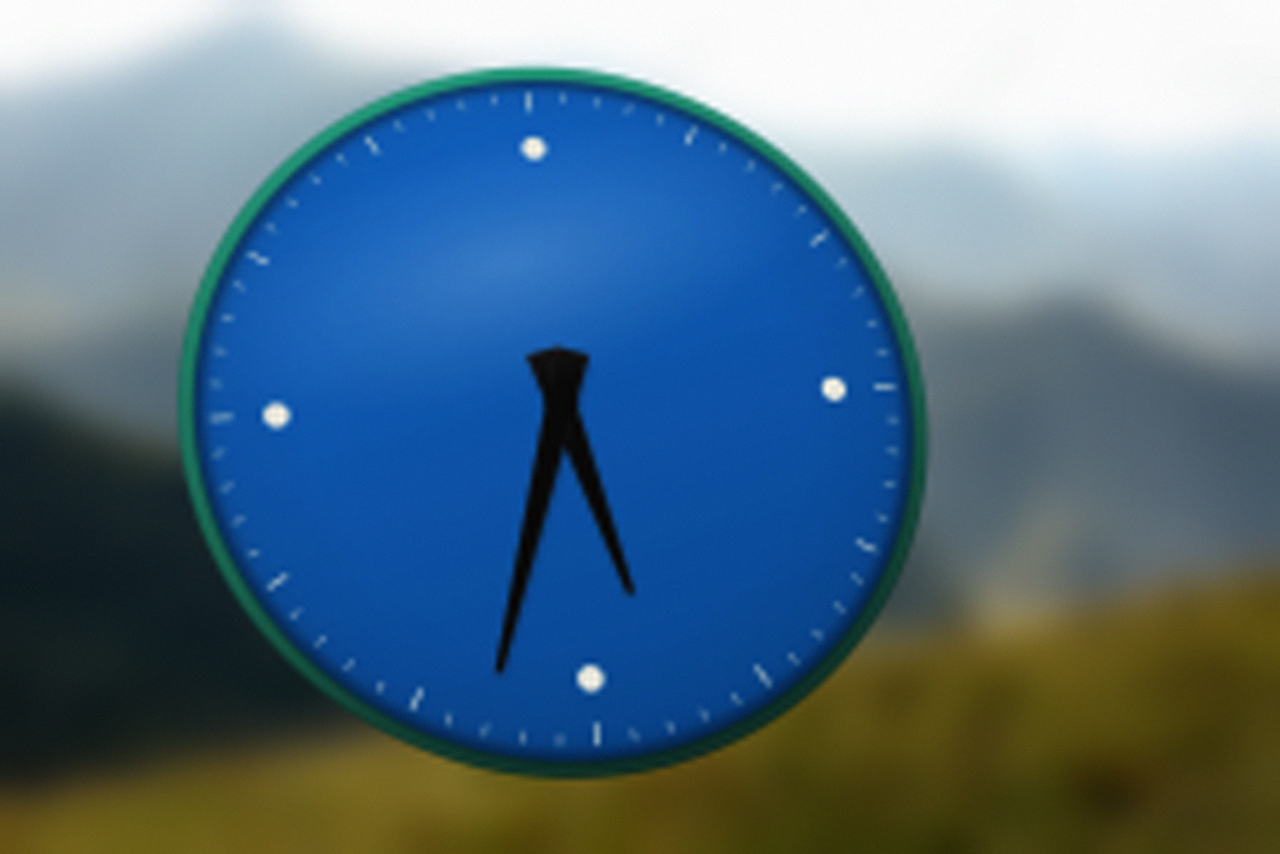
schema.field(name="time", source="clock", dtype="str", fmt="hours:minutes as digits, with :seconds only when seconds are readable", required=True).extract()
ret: 5:33
